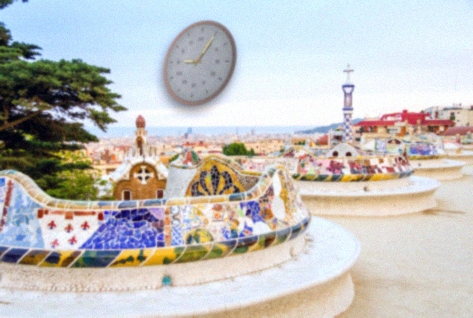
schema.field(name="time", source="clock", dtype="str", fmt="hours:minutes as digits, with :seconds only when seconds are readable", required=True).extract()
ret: 9:05
